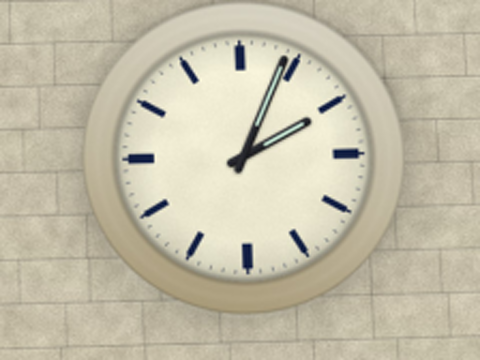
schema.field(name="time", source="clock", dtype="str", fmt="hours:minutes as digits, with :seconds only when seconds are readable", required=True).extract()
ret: 2:04
